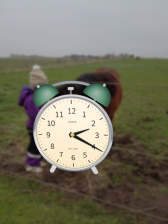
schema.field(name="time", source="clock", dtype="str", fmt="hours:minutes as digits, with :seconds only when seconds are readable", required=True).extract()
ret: 2:20
